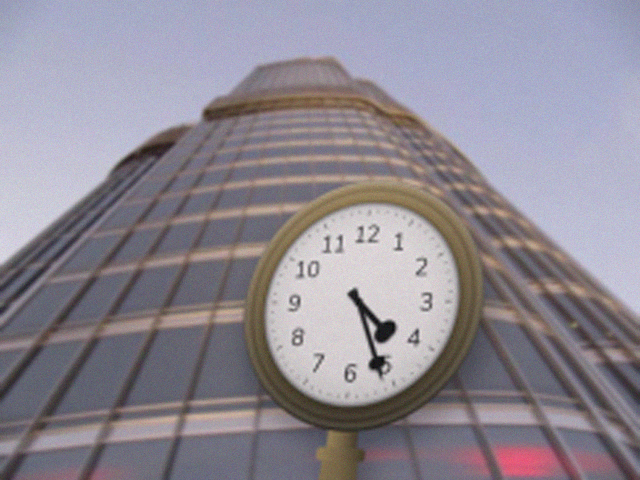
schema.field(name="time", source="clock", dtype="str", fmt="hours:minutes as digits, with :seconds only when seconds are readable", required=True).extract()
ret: 4:26
